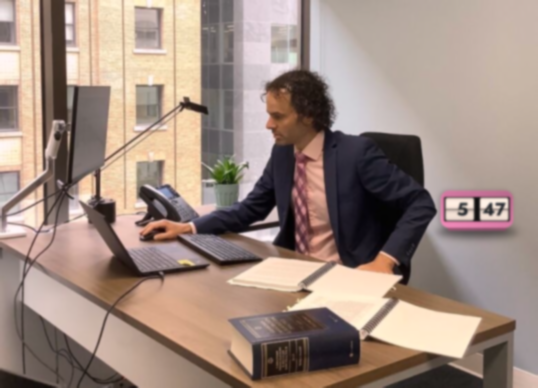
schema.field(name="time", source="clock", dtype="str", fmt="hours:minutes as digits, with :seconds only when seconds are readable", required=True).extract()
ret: 5:47
